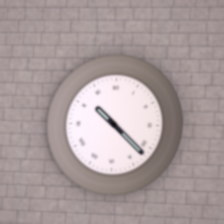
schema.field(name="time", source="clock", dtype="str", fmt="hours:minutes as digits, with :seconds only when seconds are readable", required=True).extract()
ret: 10:22
